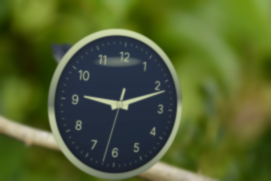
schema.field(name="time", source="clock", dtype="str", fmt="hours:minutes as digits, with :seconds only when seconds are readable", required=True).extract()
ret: 9:11:32
